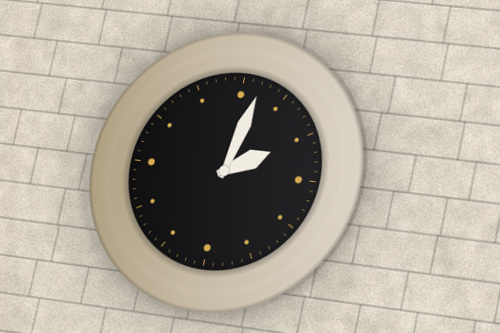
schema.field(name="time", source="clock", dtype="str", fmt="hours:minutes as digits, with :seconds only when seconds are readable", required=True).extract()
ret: 2:02
